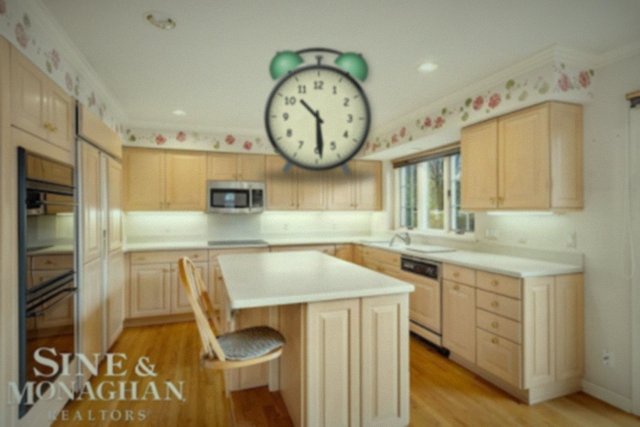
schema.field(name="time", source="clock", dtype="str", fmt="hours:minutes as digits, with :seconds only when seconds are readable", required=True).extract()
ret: 10:29
